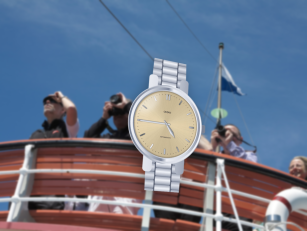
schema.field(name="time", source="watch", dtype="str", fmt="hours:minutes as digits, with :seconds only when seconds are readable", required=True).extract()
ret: 4:45
